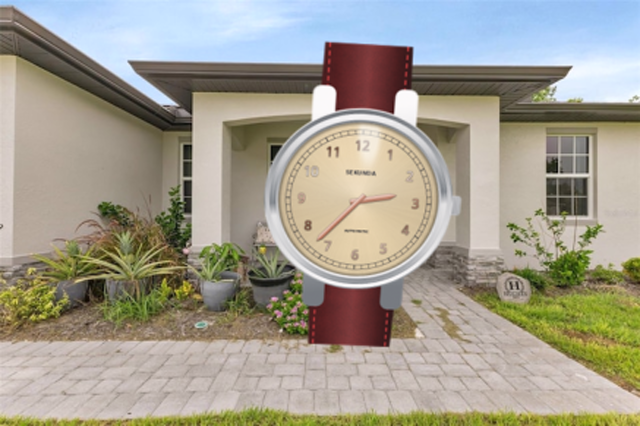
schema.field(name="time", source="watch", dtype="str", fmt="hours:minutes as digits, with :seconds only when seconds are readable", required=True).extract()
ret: 2:37
